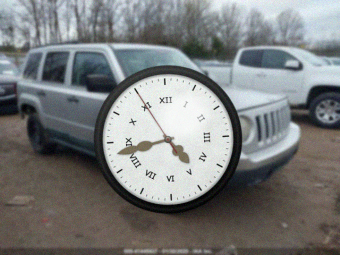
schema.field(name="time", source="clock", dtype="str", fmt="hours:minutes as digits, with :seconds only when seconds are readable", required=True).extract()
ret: 4:42:55
